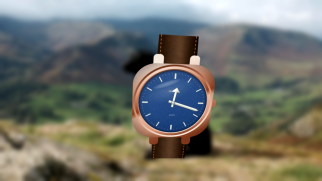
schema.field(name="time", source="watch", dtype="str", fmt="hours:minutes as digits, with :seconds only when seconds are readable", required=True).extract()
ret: 12:18
